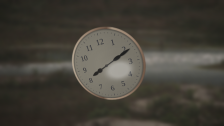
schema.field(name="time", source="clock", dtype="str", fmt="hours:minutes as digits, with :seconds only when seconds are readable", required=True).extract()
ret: 8:11
